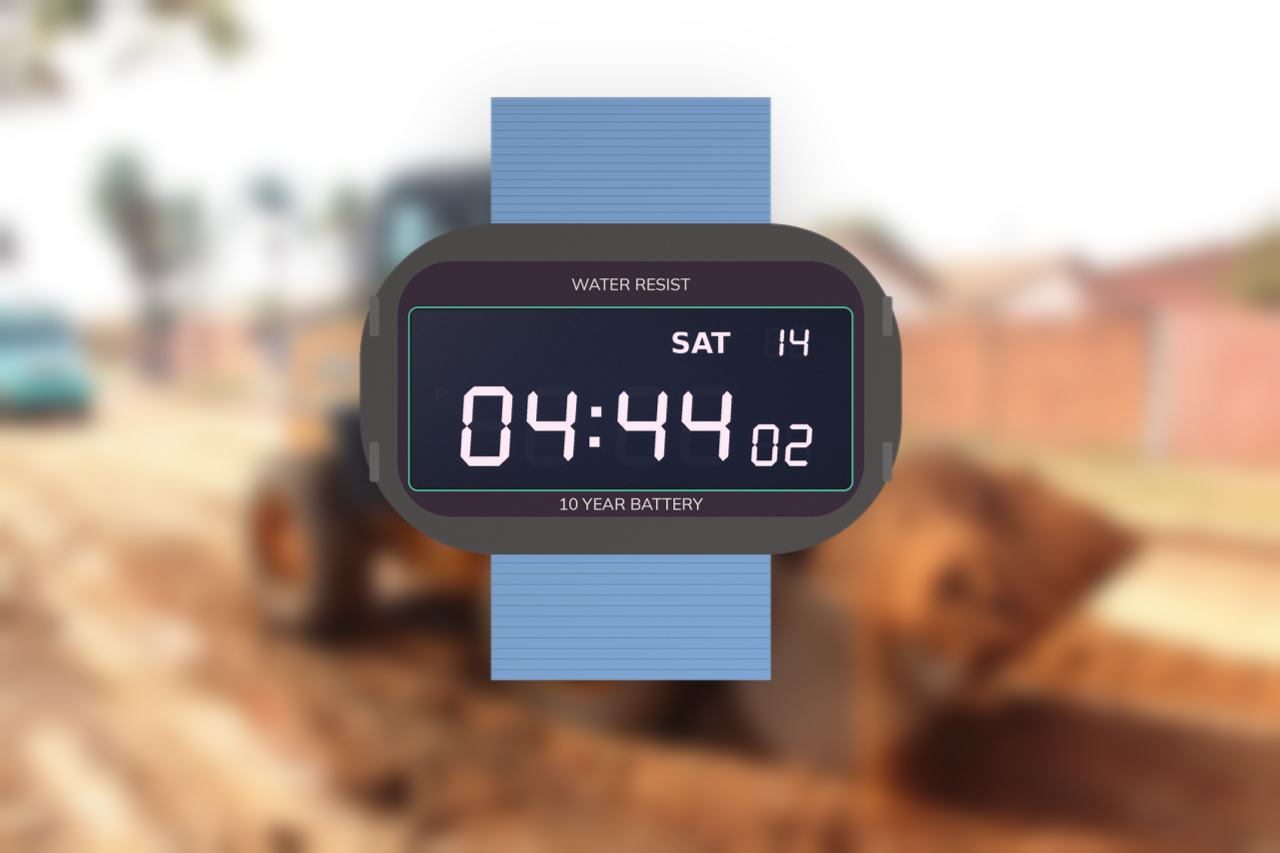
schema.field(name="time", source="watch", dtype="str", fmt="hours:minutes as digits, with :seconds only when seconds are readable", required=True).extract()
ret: 4:44:02
